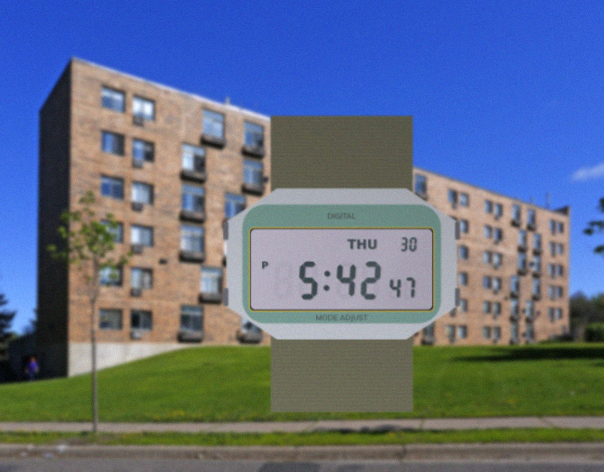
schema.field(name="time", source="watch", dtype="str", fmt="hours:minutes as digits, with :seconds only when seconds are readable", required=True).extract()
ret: 5:42:47
